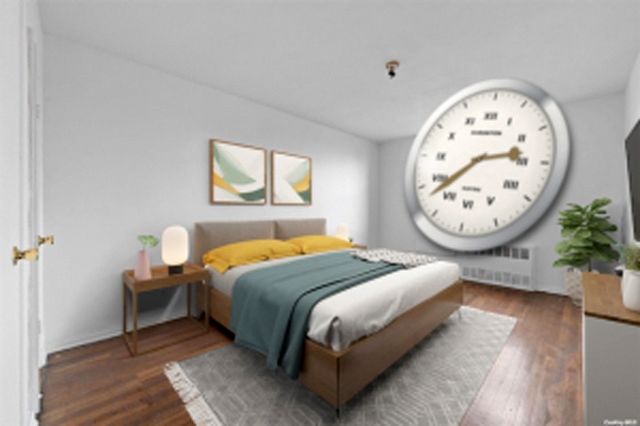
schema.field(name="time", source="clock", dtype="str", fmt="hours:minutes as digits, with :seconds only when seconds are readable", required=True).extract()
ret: 2:38
